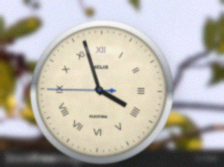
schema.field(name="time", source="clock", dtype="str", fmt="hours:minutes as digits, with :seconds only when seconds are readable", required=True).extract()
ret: 3:56:45
